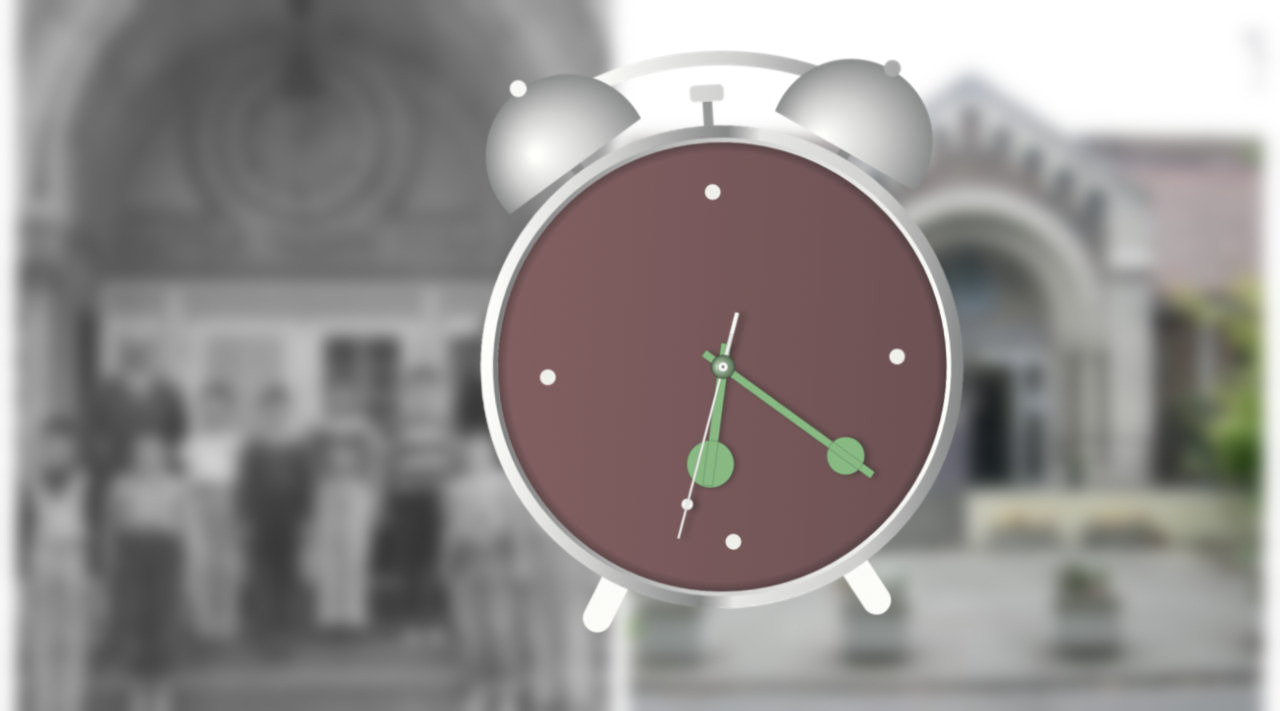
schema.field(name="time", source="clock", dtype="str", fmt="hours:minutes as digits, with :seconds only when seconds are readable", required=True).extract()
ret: 6:21:33
